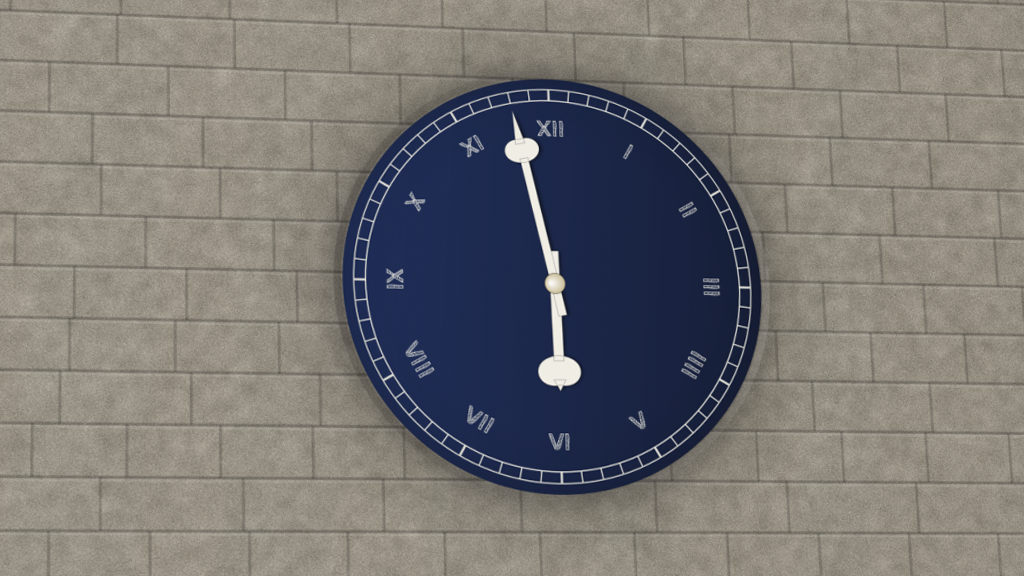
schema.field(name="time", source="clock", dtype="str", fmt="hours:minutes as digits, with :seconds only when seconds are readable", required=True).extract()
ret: 5:58
